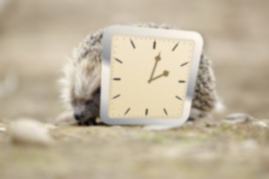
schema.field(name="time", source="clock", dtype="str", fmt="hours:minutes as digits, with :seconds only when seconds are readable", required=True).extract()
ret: 2:02
